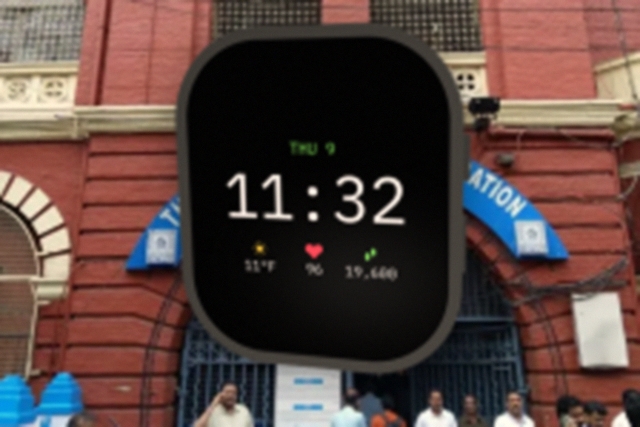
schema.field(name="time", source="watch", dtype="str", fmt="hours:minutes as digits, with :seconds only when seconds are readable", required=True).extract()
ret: 11:32
